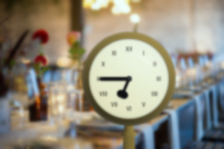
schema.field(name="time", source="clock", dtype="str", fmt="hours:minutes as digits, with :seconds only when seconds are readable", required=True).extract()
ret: 6:45
